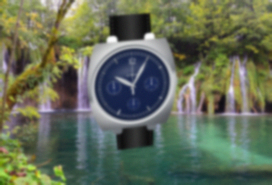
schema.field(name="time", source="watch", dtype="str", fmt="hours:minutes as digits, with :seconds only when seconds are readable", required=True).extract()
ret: 10:05
